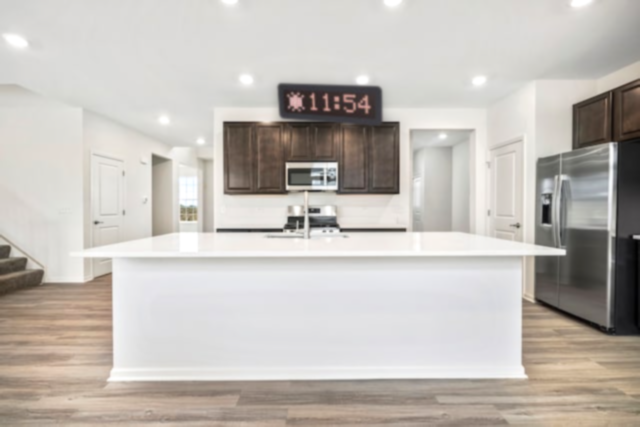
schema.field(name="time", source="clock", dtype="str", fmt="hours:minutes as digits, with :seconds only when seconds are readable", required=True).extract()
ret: 11:54
